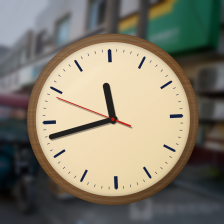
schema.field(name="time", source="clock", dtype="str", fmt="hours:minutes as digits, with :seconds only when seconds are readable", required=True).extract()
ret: 11:42:49
